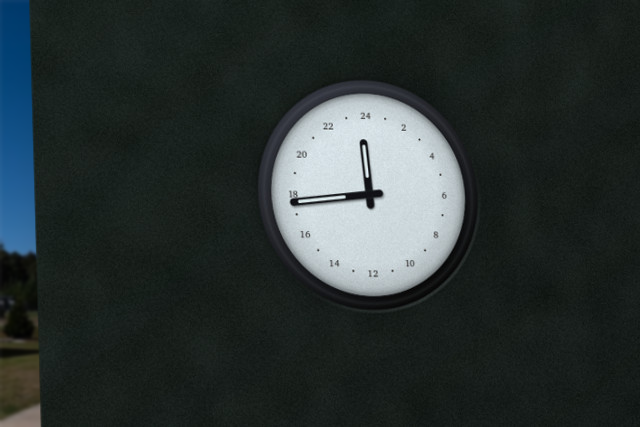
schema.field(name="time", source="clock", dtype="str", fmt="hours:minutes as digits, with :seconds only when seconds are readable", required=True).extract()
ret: 23:44
